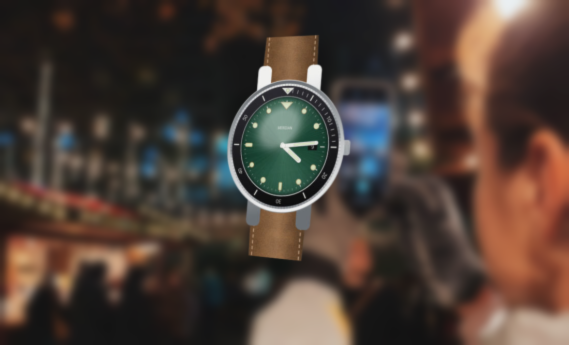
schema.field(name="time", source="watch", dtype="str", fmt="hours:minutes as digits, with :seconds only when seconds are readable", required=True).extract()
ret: 4:14
